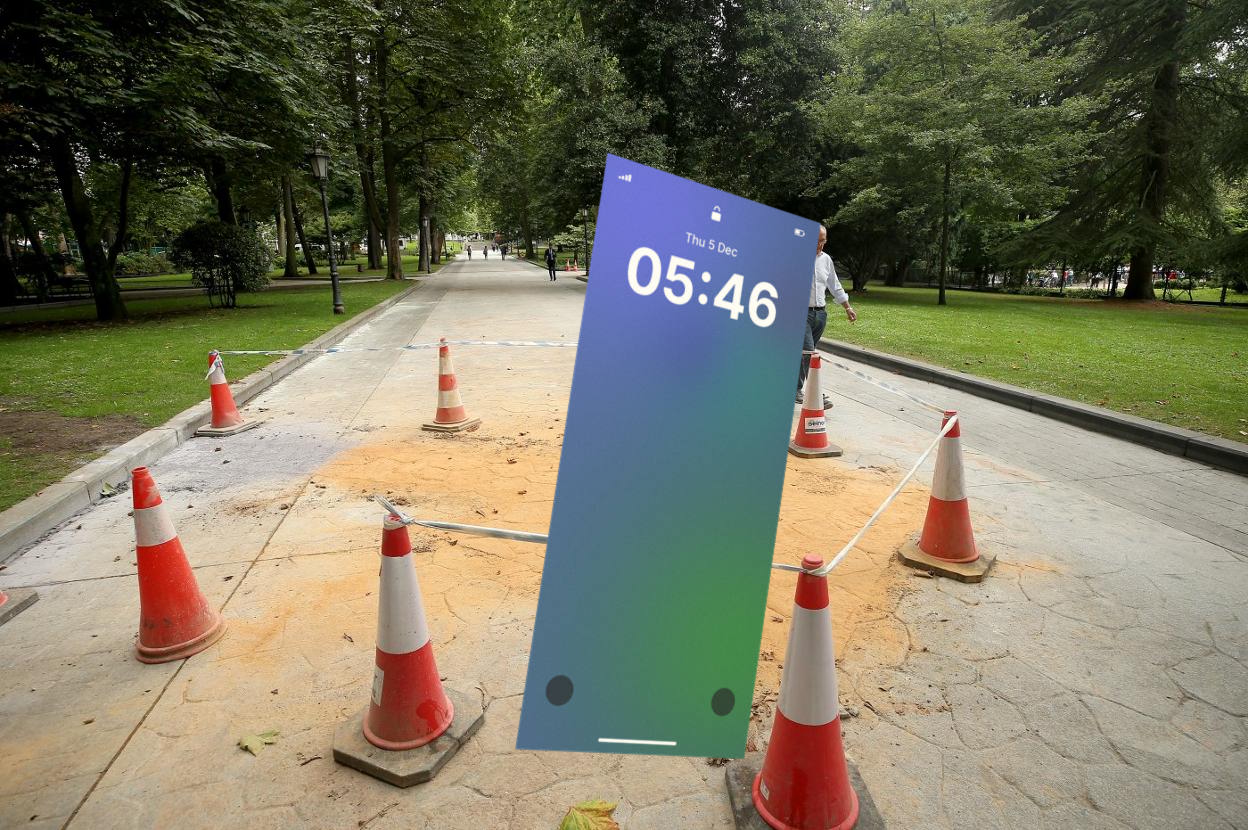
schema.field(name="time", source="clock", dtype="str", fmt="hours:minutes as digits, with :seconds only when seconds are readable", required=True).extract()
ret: 5:46
